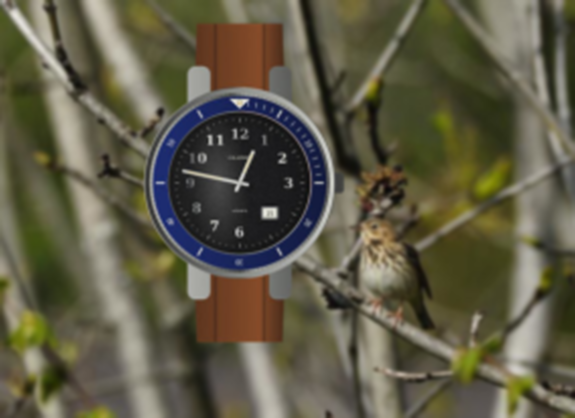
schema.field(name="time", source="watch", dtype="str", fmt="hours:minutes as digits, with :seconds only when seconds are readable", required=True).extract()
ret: 12:47
